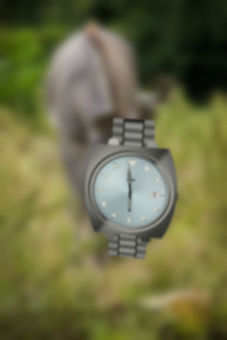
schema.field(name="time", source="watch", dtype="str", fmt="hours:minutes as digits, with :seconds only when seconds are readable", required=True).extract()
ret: 5:59
